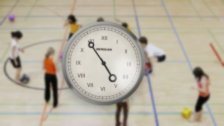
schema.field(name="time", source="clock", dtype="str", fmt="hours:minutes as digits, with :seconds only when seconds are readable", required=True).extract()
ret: 4:54
